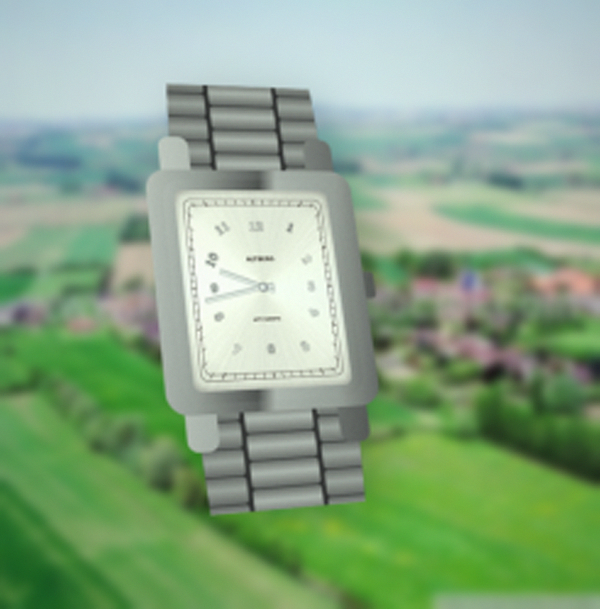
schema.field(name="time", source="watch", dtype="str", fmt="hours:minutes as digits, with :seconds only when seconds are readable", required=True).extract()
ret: 9:43
